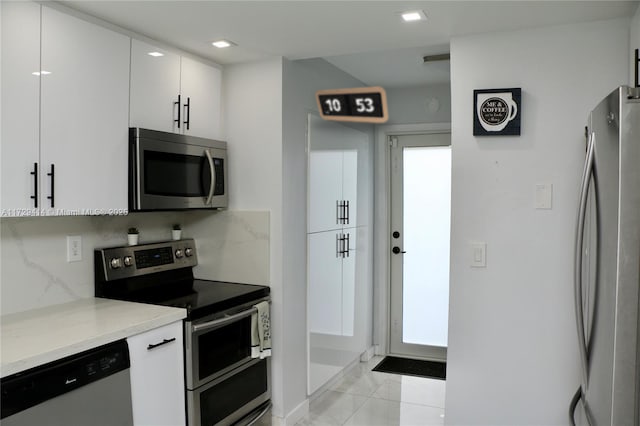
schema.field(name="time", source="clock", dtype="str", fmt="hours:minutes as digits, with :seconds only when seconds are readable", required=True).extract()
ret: 10:53
